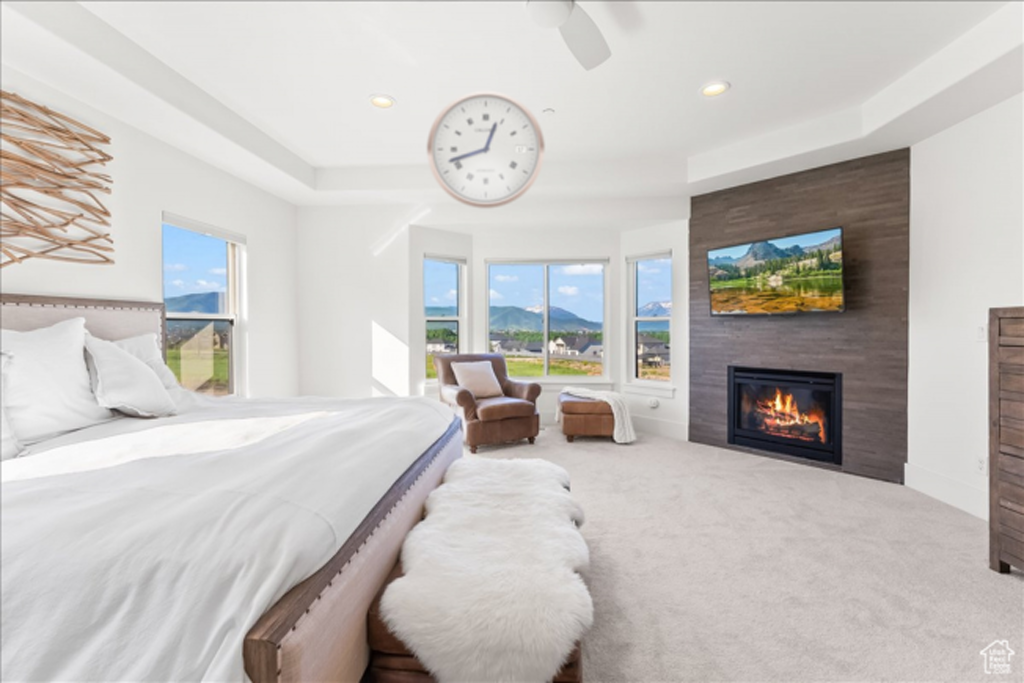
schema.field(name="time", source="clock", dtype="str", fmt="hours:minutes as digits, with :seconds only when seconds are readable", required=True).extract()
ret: 12:42
